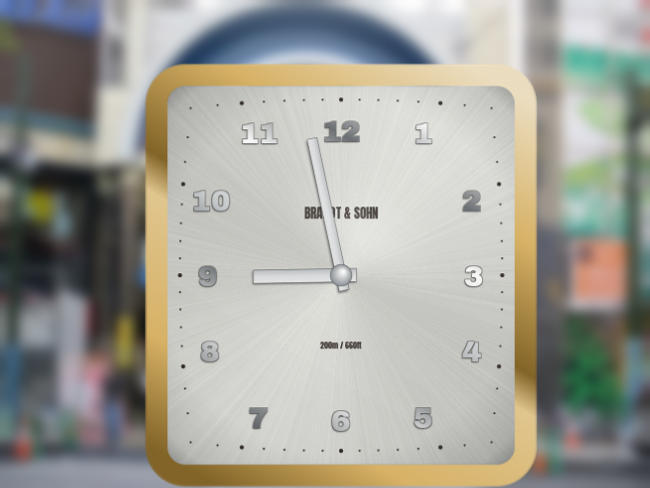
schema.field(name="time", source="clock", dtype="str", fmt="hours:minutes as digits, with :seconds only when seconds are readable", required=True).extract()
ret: 8:58
